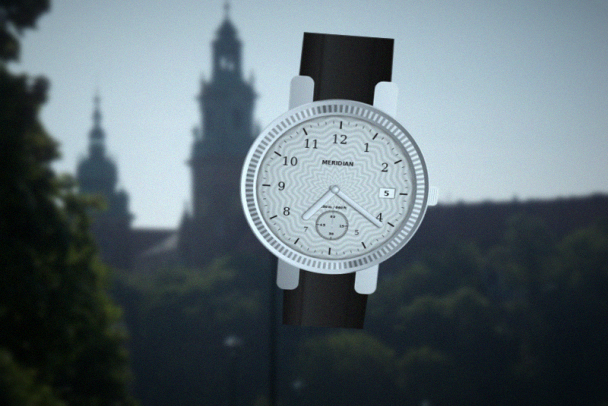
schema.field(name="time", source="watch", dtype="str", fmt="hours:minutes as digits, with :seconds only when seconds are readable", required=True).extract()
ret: 7:21
